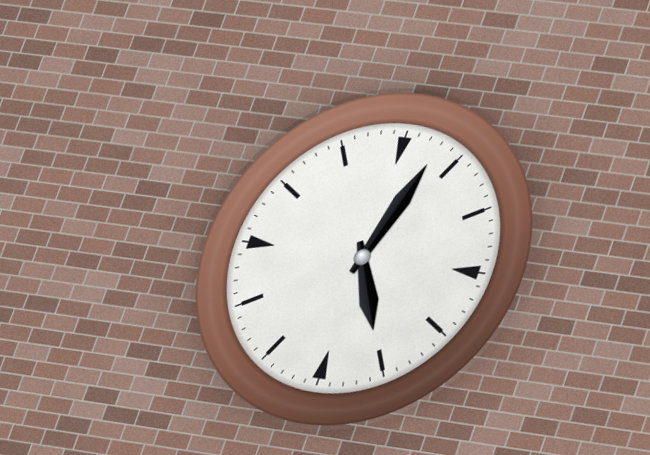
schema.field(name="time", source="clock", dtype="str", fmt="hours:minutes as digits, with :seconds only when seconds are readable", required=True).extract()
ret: 5:03
